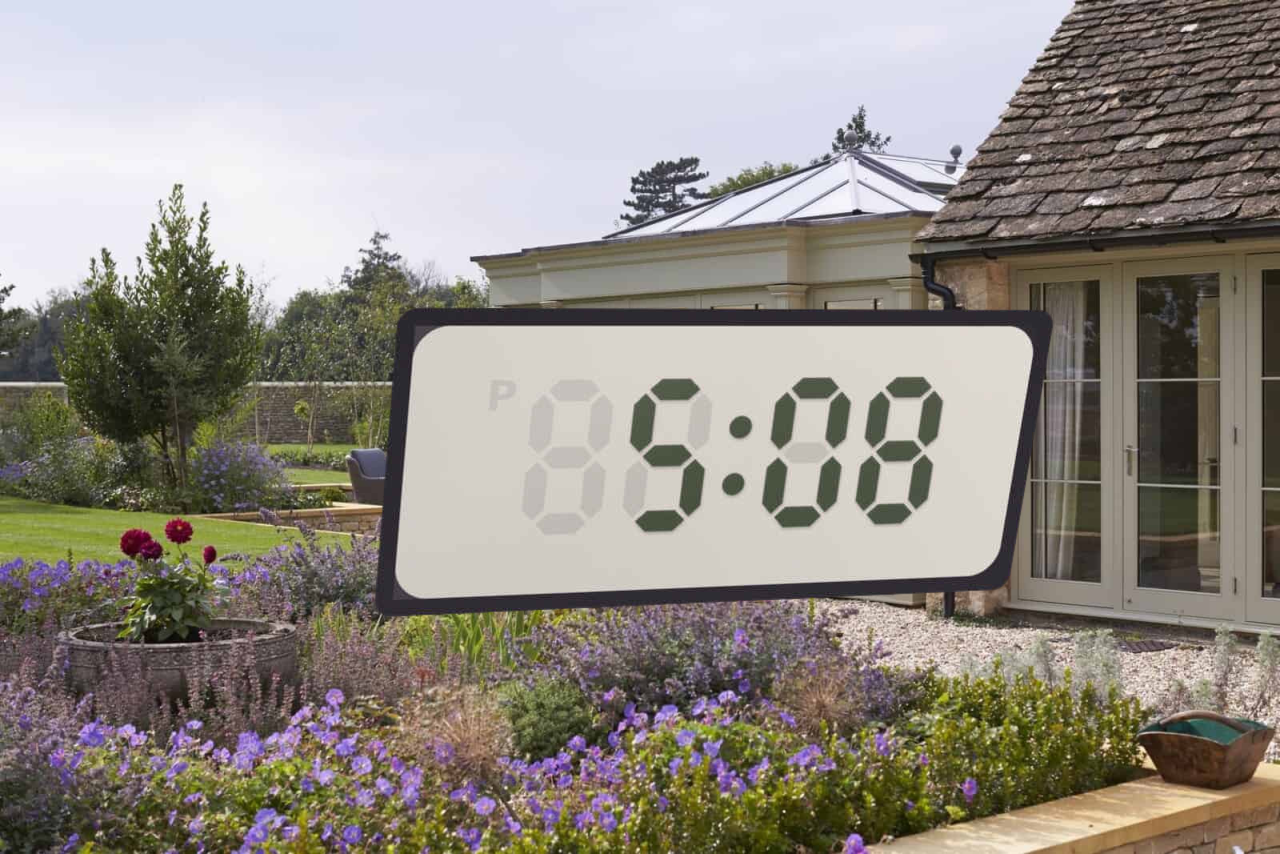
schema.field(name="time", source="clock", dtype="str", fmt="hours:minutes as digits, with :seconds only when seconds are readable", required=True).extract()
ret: 5:08
